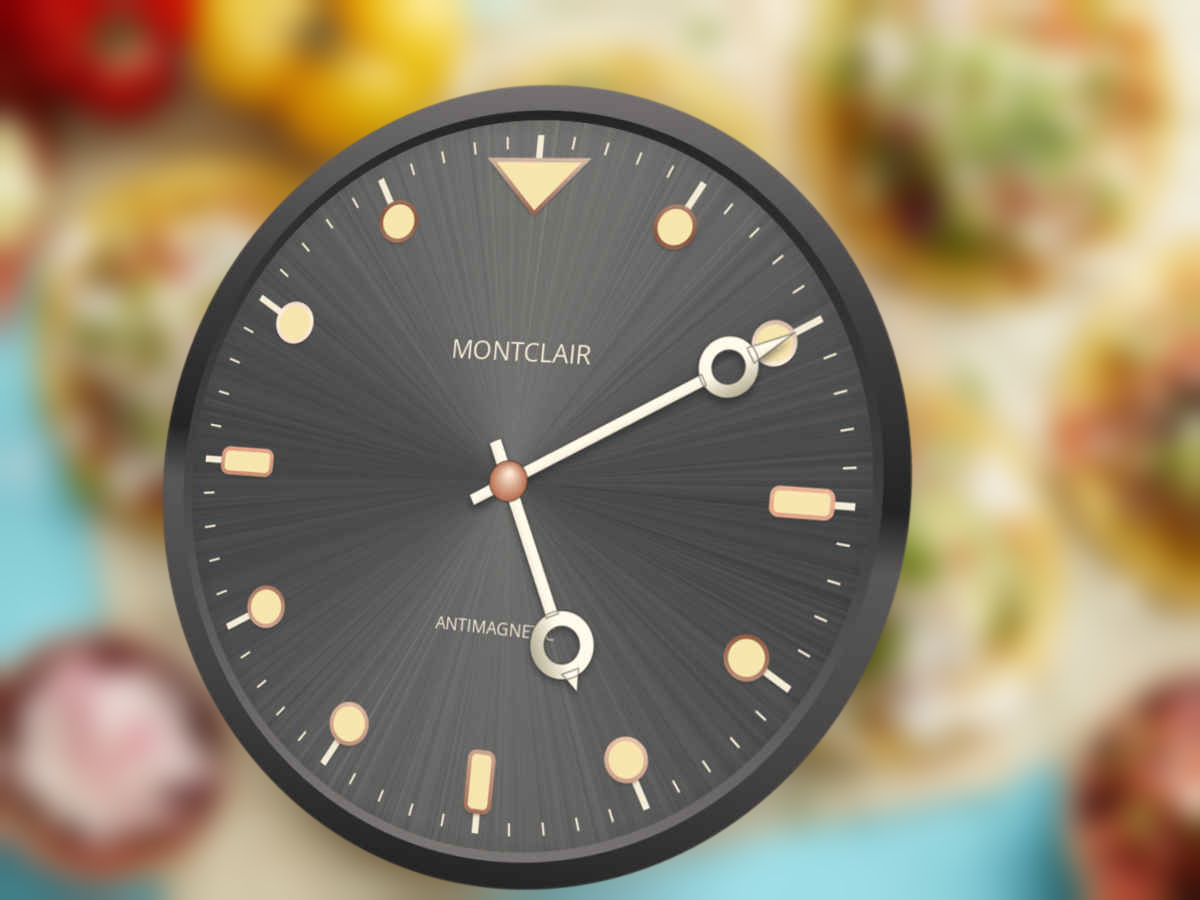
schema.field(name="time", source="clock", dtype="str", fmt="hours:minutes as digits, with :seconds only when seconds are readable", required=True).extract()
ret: 5:10
